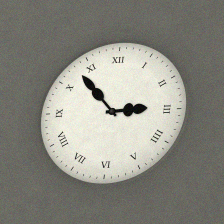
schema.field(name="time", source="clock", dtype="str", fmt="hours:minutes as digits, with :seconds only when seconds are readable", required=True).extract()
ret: 2:53
